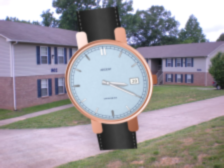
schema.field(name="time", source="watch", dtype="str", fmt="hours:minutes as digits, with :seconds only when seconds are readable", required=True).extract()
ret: 3:20
